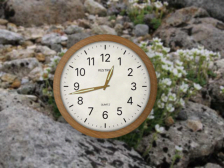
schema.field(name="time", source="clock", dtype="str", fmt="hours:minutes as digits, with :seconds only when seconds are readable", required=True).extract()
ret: 12:43
